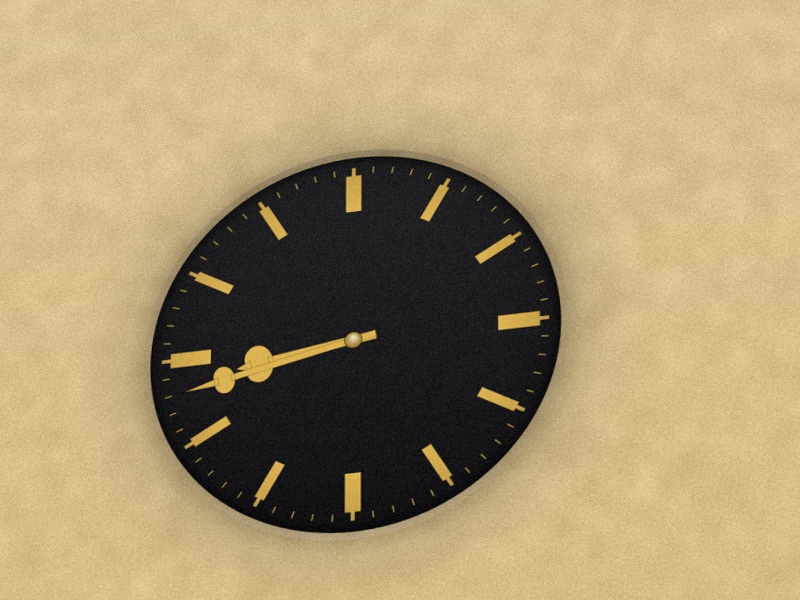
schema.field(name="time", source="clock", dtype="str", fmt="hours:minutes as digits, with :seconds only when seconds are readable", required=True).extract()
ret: 8:43
